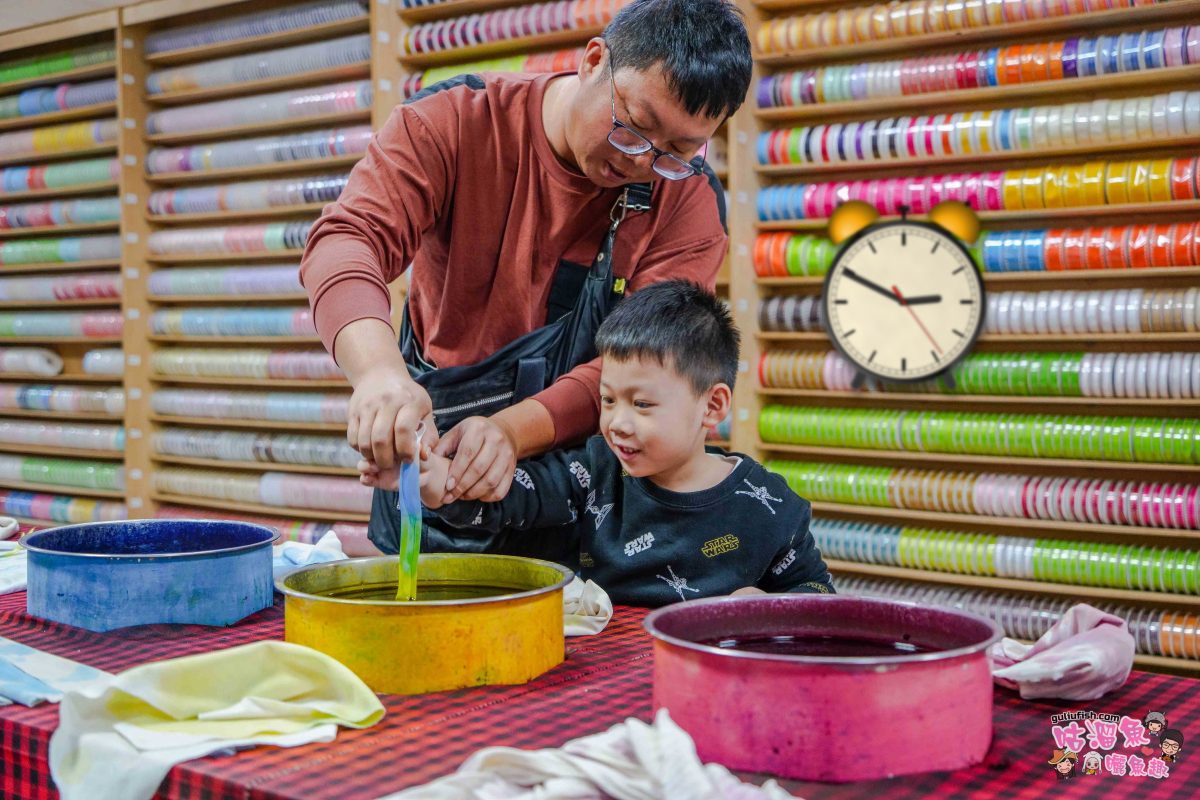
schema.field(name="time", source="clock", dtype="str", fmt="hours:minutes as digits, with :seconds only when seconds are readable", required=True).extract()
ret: 2:49:24
